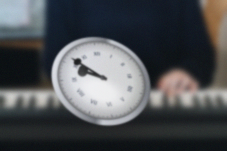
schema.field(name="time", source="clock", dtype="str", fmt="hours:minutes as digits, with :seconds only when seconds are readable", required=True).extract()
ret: 9:52
